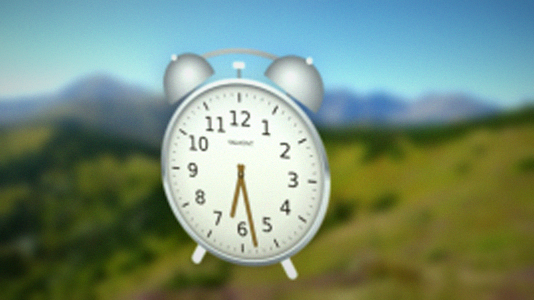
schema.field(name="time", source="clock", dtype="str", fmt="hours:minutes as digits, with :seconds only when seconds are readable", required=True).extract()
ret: 6:28
